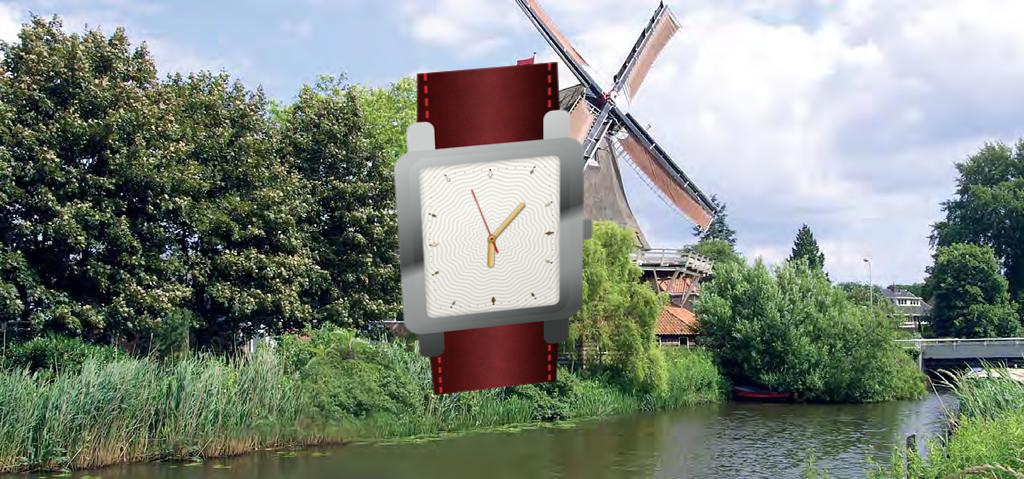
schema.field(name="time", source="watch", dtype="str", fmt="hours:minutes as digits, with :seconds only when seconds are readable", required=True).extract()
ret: 6:06:57
